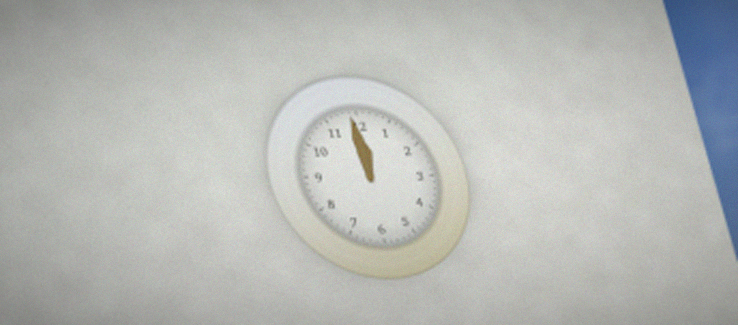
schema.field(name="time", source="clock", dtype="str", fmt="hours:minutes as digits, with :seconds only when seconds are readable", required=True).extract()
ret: 11:59
